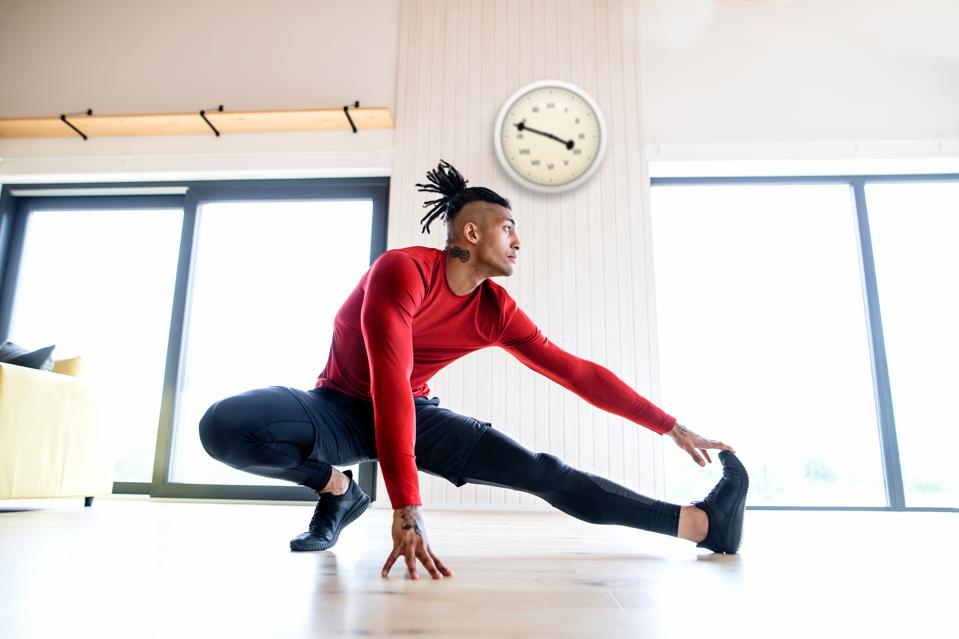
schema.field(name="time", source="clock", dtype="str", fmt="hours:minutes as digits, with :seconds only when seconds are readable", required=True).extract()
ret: 3:48
